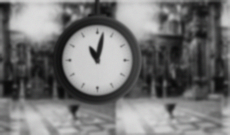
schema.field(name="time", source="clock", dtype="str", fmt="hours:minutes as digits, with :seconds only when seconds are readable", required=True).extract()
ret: 11:02
